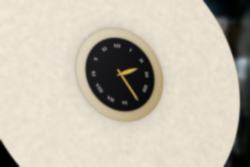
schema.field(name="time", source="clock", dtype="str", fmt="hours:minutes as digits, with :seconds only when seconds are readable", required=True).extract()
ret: 2:25
